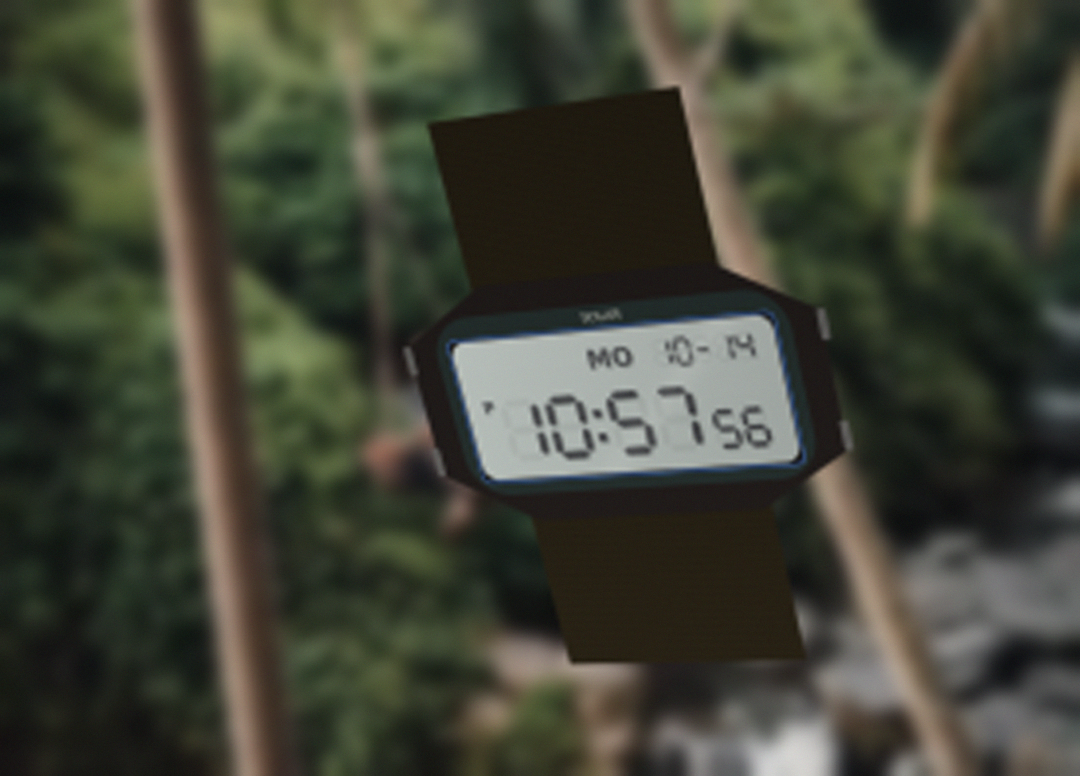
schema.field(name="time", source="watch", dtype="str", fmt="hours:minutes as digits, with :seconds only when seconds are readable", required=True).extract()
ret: 10:57:56
